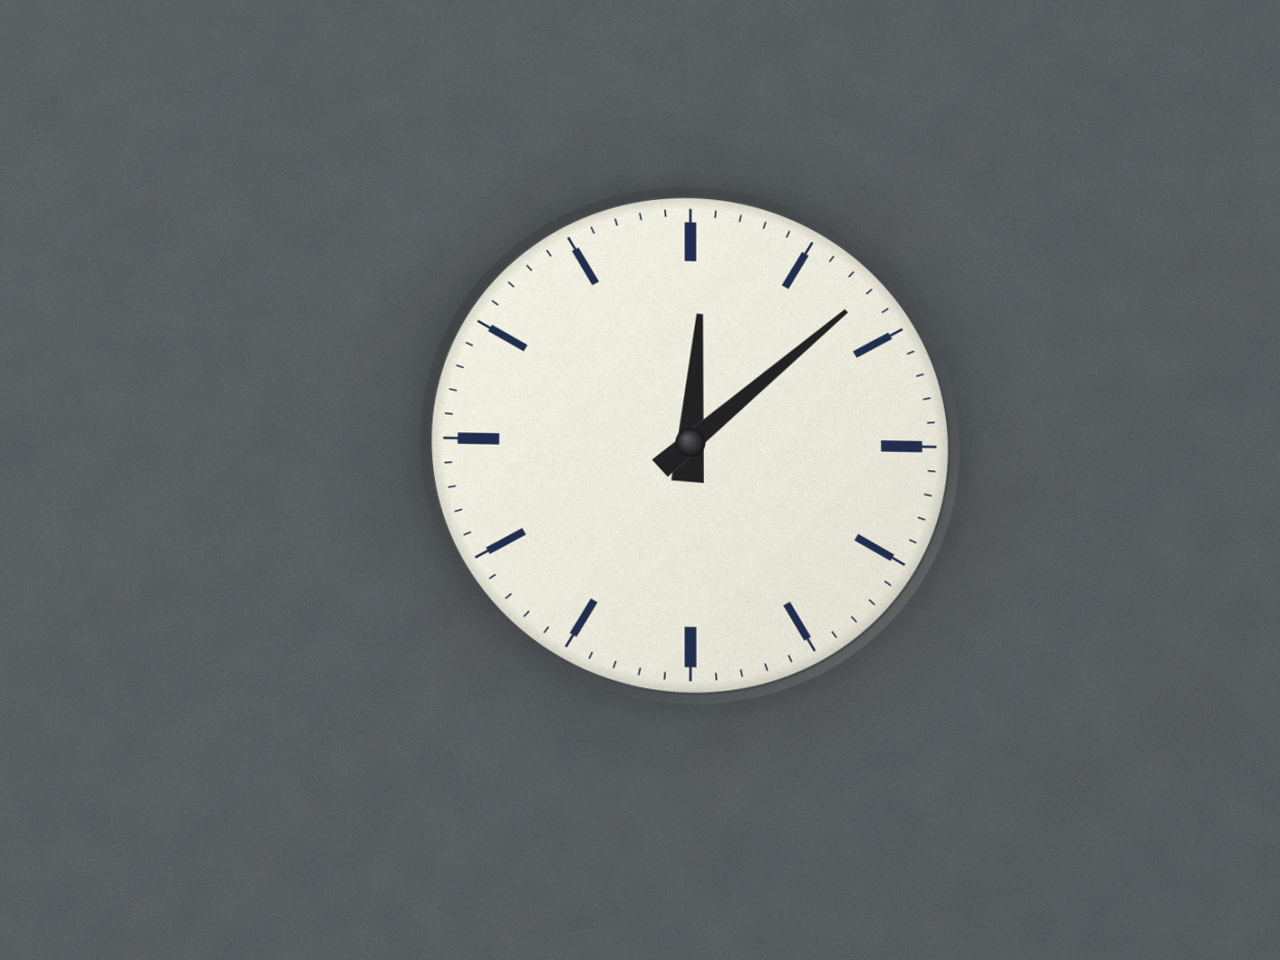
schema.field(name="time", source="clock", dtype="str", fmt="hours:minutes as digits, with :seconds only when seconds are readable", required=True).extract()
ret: 12:08
